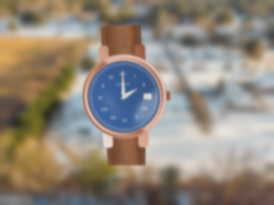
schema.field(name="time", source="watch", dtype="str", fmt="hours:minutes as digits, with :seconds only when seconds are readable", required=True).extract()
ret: 2:00
